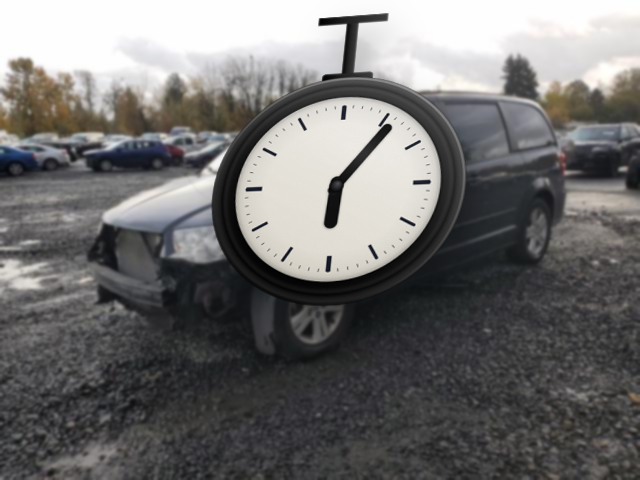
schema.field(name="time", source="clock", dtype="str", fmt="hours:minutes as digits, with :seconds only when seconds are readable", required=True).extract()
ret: 6:06
